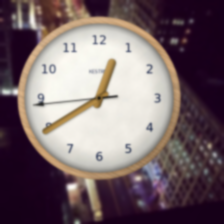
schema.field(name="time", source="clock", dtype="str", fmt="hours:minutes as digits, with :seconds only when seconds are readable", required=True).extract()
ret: 12:39:44
